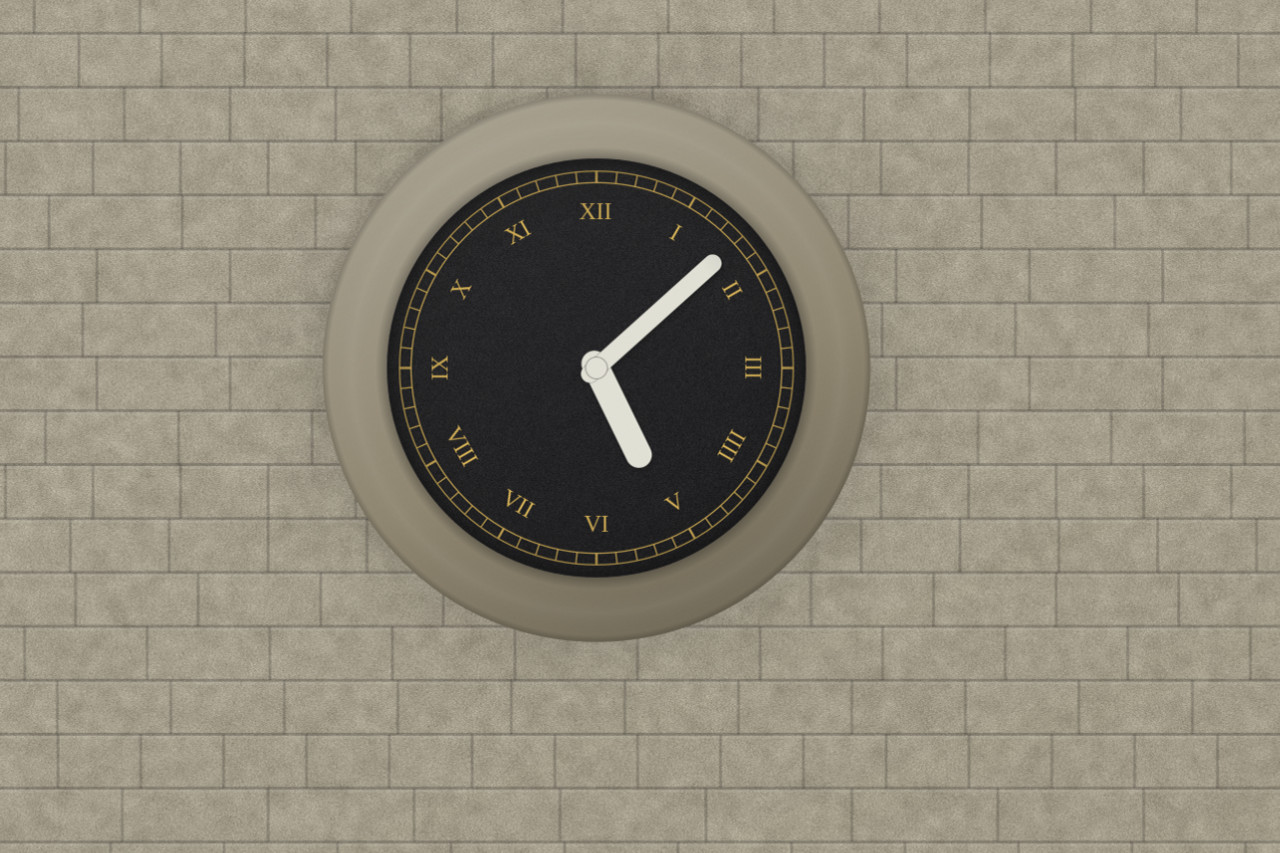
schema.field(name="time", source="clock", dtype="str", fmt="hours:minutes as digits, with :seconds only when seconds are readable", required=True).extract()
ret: 5:08
